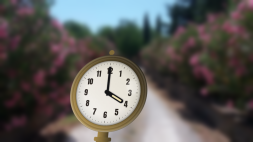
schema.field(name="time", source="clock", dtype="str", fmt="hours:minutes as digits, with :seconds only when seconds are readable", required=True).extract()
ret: 4:00
